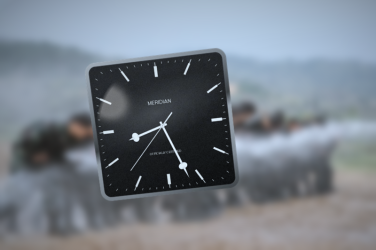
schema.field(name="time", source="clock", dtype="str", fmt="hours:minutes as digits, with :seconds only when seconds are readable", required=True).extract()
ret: 8:26:37
